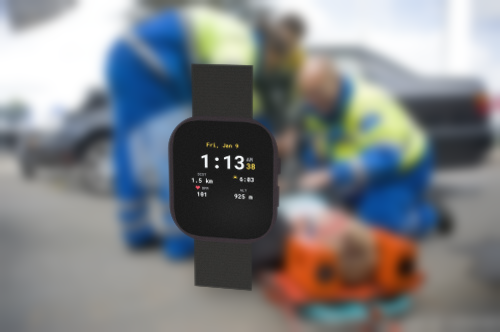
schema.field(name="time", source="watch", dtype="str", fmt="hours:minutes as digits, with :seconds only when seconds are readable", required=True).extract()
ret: 1:13:38
